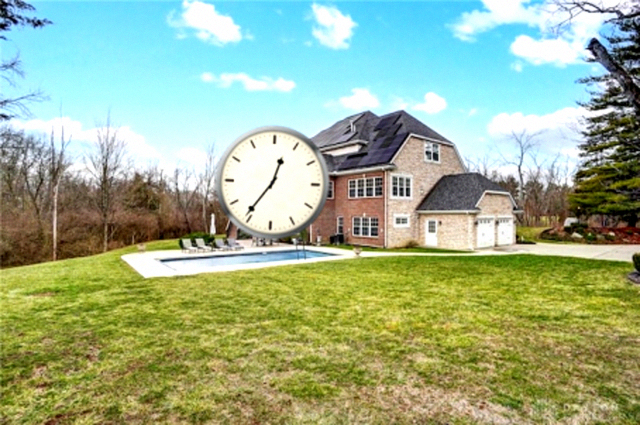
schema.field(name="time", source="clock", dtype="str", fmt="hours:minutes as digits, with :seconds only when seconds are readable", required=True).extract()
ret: 12:36
